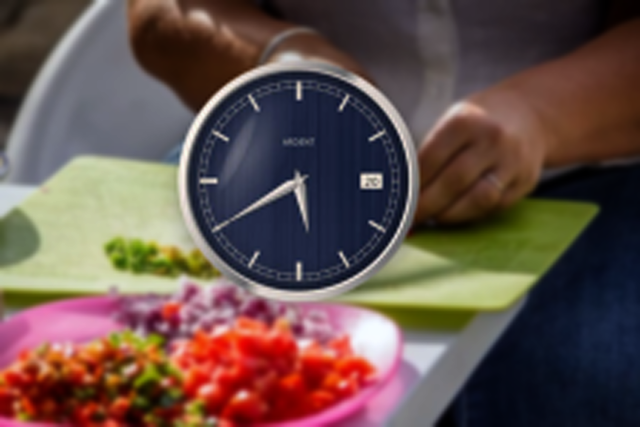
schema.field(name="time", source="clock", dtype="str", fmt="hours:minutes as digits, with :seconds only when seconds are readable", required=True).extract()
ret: 5:40
